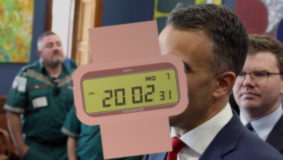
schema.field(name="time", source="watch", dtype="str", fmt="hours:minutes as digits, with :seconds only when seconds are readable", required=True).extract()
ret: 20:02
